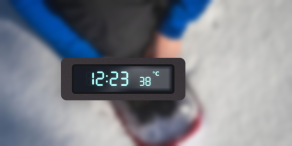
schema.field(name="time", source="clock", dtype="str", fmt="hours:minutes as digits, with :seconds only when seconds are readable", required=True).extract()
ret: 12:23
